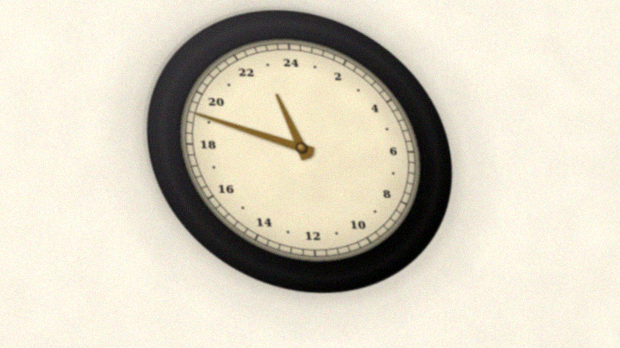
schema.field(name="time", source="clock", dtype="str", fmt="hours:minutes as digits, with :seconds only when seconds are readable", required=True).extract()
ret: 22:48
